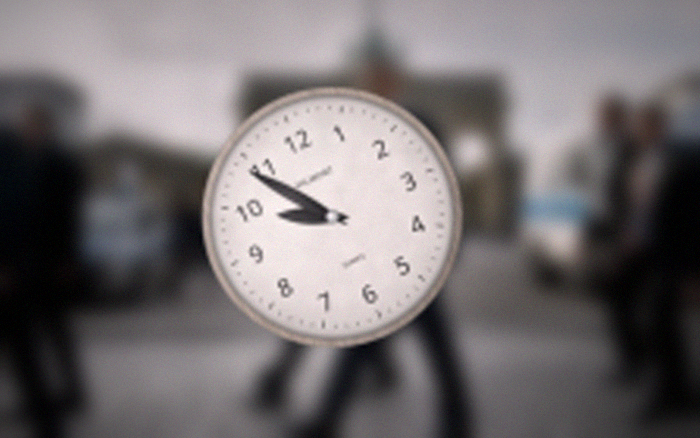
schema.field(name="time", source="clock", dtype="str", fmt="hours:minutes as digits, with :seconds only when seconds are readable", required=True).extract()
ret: 9:54
